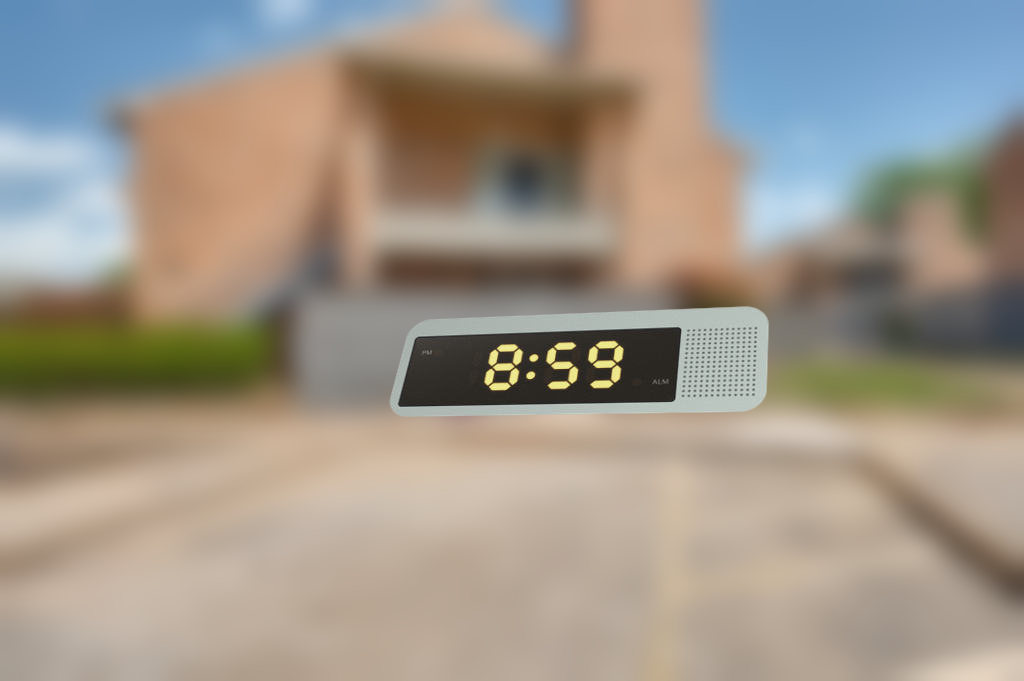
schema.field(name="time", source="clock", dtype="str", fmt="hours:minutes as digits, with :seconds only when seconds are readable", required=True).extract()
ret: 8:59
